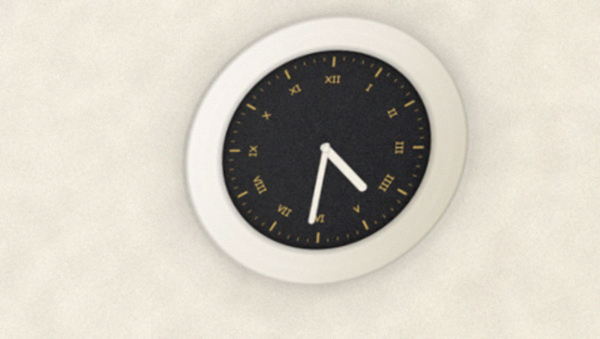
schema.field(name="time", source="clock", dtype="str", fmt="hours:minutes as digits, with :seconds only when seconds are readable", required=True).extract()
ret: 4:31
